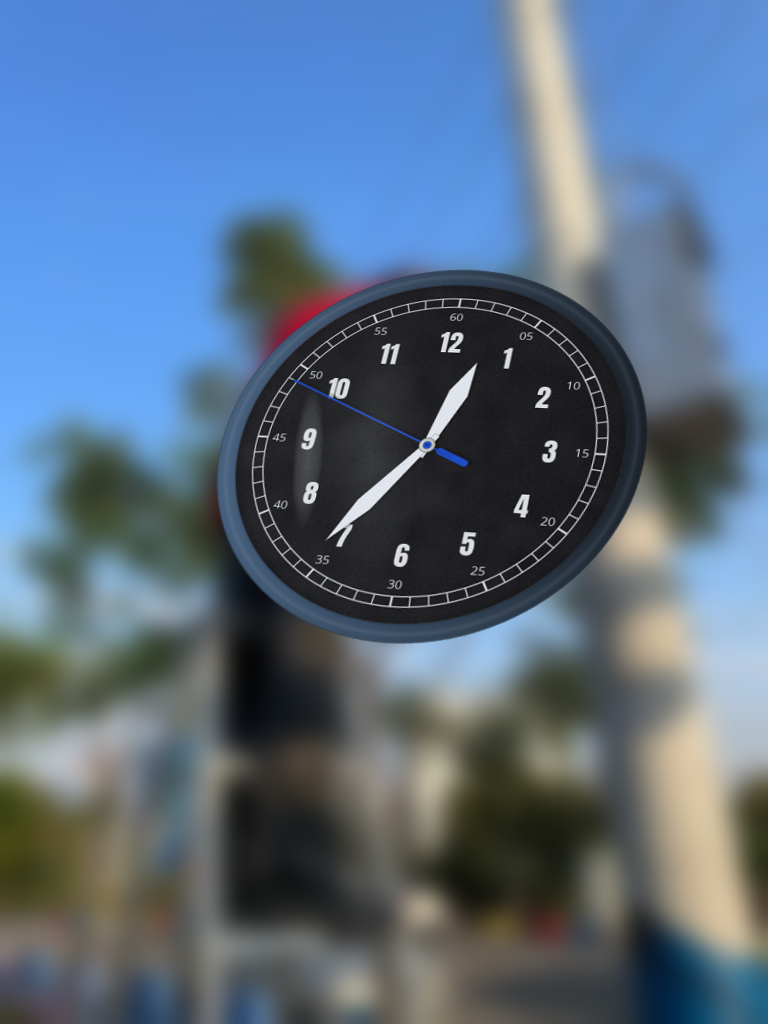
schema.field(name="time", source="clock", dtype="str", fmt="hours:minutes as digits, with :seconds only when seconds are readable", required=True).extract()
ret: 12:35:49
